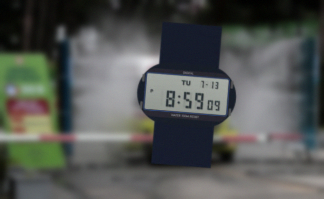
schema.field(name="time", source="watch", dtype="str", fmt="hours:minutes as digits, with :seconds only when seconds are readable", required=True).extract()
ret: 8:59:09
